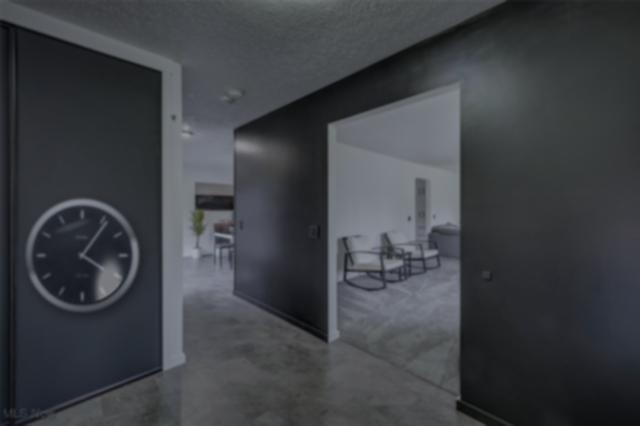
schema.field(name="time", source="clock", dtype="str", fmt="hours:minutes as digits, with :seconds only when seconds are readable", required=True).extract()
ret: 4:06
